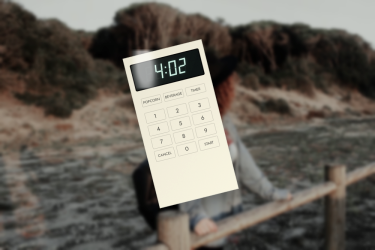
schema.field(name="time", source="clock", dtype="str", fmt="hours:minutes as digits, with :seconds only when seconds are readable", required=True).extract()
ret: 4:02
